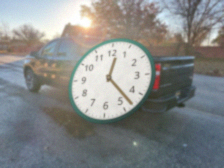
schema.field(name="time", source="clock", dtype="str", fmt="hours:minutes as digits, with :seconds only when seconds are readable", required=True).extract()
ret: 12:23
